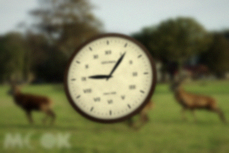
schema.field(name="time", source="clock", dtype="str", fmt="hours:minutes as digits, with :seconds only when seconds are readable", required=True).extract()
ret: 9:06
